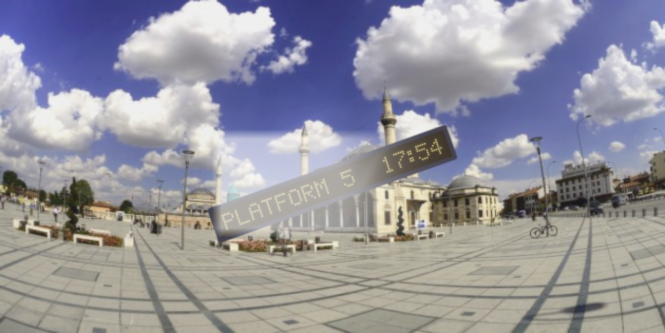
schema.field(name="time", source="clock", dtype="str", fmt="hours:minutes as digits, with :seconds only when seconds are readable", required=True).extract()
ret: 17:54
